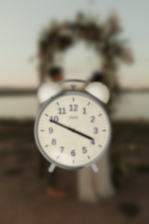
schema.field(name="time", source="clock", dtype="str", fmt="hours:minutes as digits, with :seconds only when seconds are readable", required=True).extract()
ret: 3:49
